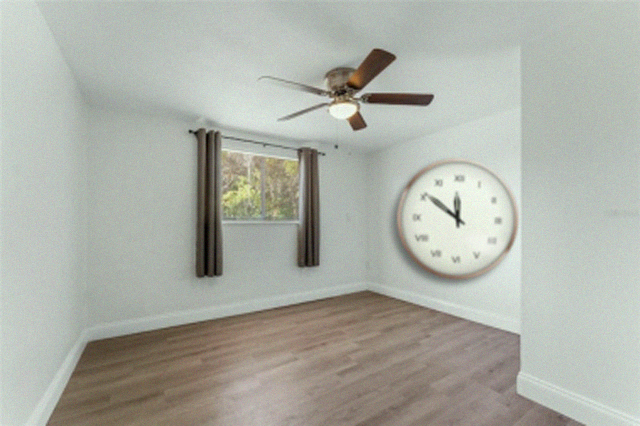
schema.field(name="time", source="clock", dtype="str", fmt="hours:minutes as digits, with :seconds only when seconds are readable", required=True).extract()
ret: 11:51
